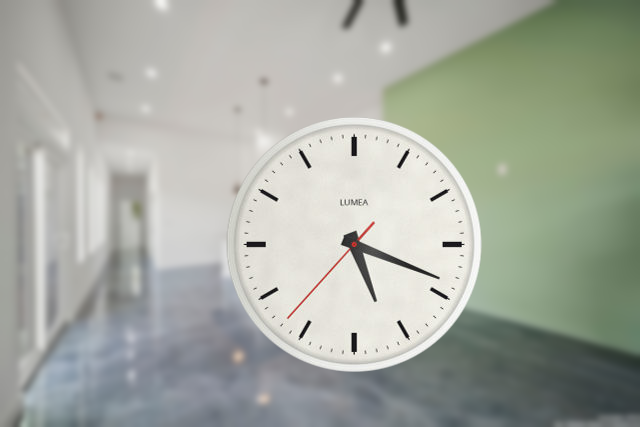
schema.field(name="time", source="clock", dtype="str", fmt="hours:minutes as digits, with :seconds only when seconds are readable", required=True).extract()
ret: 5:18:37
